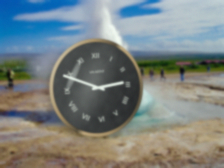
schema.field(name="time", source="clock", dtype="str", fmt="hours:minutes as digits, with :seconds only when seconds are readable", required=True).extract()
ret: 2:49
